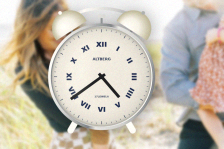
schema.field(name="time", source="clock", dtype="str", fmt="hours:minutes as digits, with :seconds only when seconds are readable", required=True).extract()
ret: 4:39
